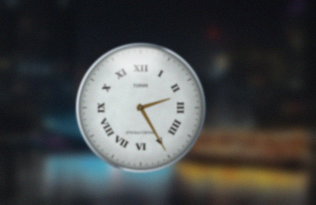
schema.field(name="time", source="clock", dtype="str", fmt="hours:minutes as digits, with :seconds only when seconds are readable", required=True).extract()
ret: 2:25
